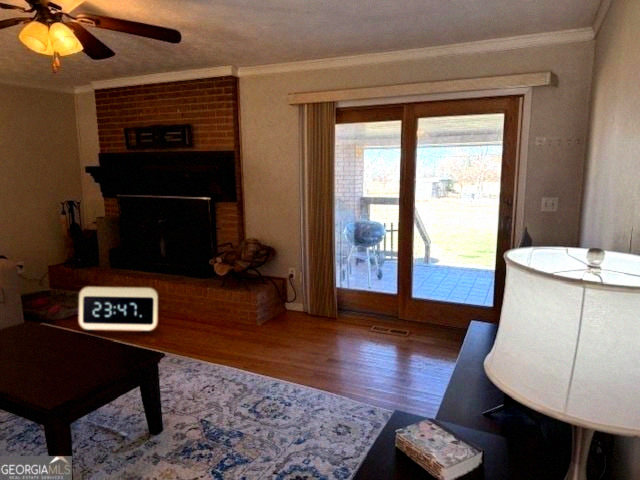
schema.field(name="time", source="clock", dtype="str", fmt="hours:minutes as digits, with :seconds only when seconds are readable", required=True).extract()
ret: 23:47
